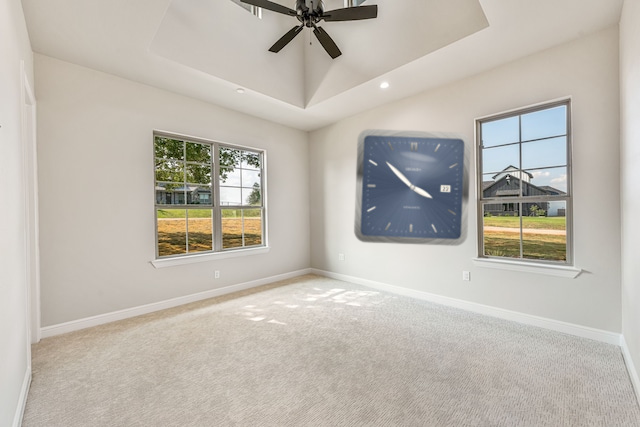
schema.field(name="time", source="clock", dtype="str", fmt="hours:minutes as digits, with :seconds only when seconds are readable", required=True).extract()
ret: 3:52
